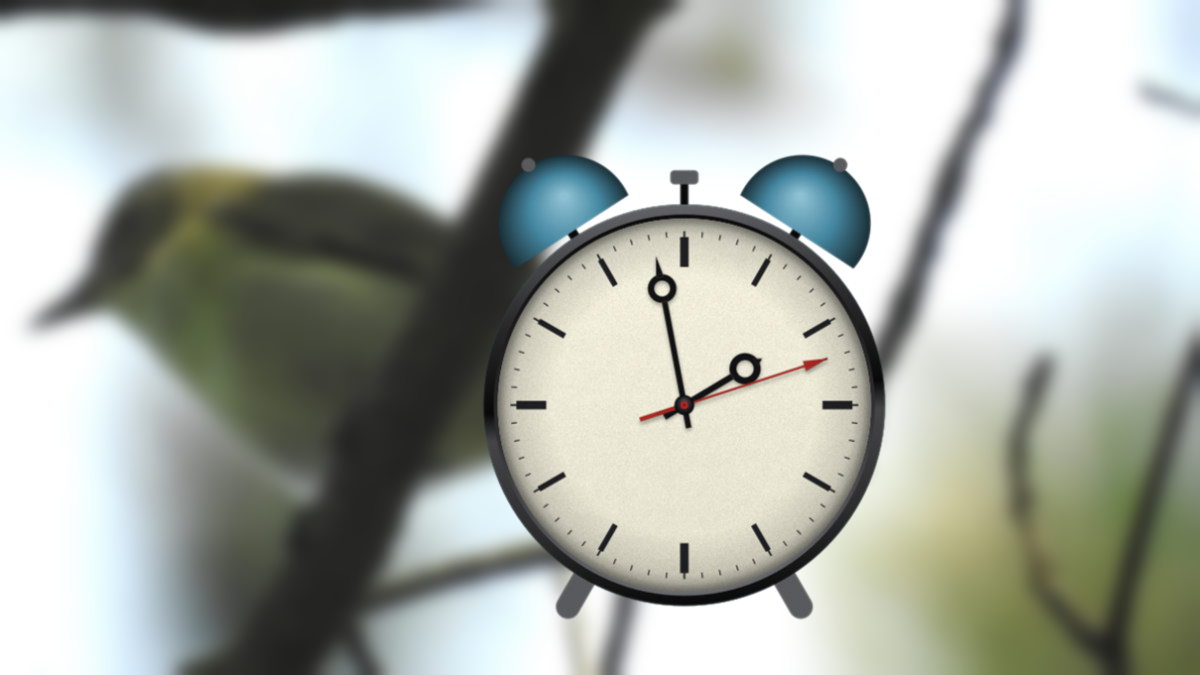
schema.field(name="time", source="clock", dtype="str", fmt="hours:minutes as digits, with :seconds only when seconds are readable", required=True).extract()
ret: 1:58:12
